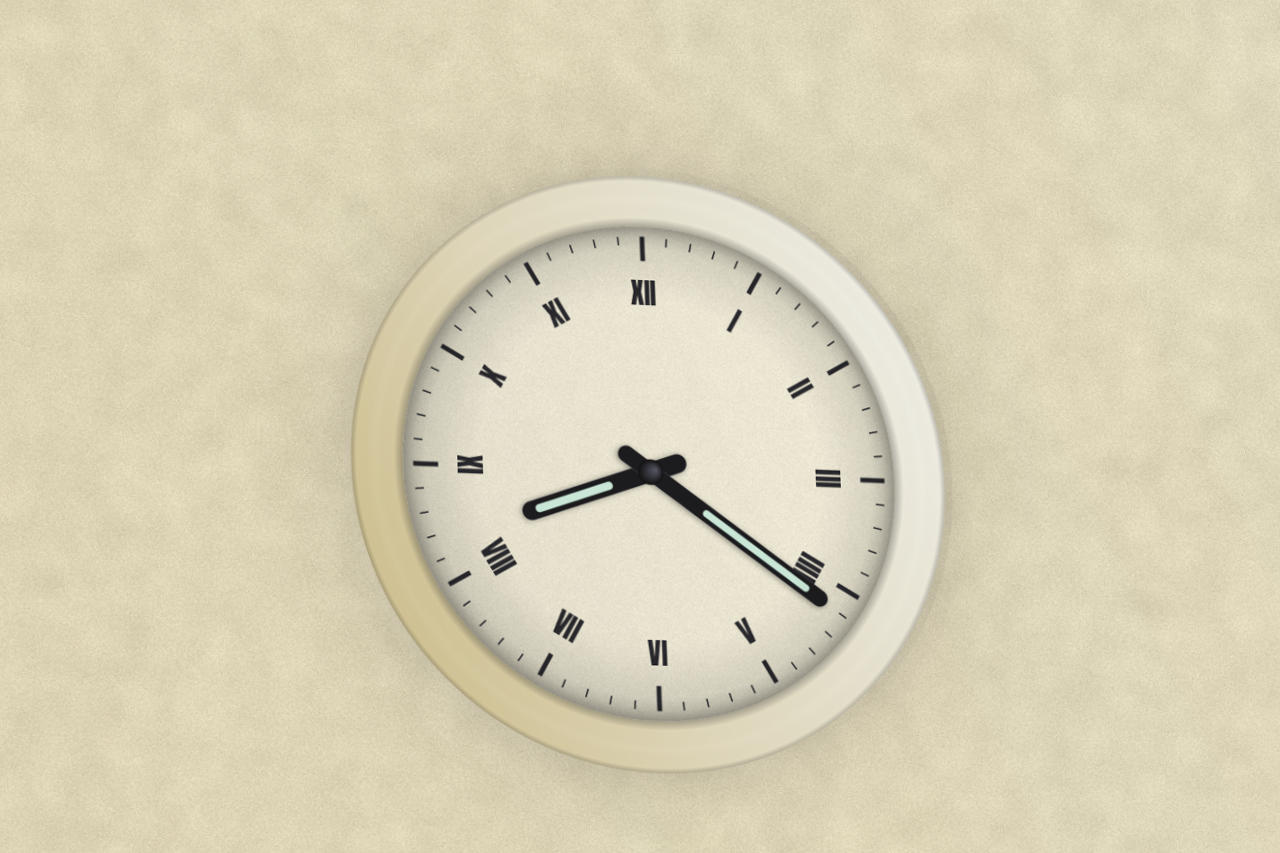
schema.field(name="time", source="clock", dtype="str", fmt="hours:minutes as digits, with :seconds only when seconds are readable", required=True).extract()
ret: 8:21
